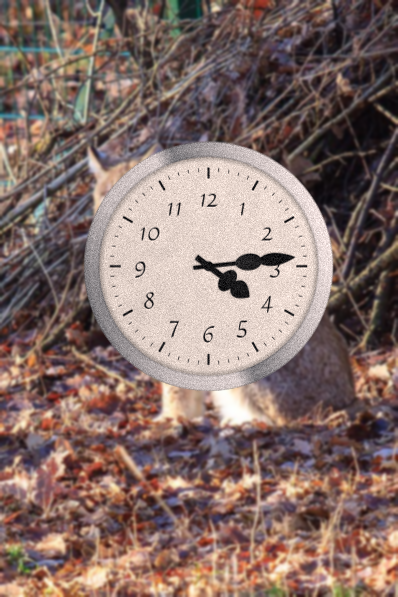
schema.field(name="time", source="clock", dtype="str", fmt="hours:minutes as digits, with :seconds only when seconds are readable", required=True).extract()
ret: 4:14
